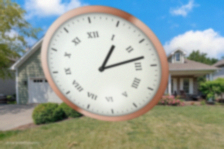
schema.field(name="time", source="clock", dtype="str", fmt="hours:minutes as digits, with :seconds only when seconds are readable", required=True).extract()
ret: 1:13
